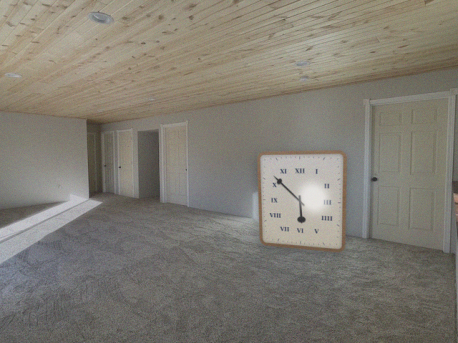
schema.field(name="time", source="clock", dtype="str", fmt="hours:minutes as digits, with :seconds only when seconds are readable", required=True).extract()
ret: 5:52
